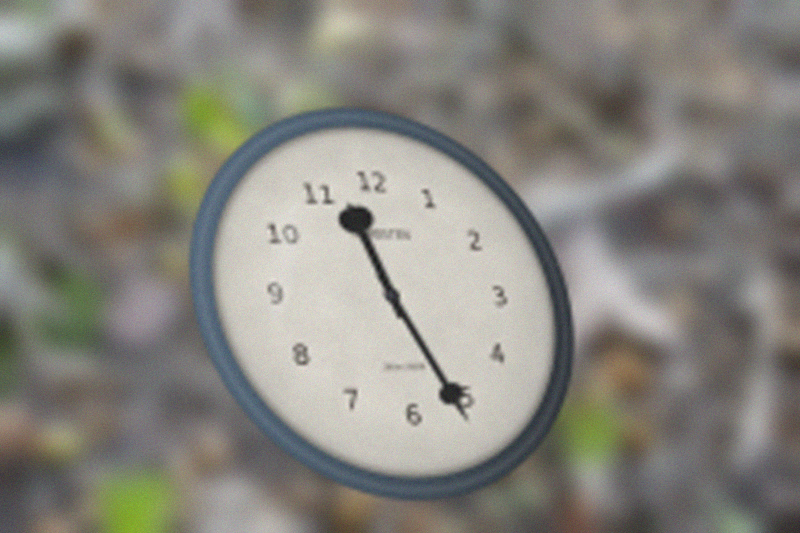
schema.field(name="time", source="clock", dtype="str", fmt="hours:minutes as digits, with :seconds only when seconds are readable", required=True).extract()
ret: 11:26
